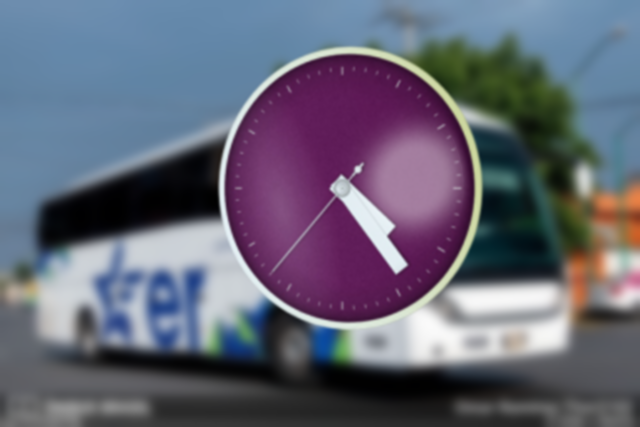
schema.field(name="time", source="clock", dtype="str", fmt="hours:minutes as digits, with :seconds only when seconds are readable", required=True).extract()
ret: 4:23:37
